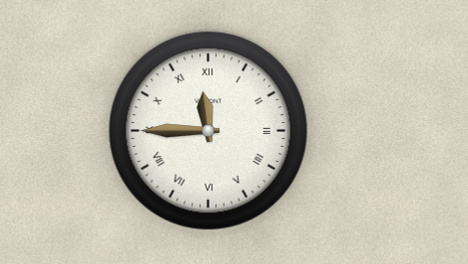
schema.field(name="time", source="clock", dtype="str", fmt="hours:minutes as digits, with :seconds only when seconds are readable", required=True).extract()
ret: 11:45
